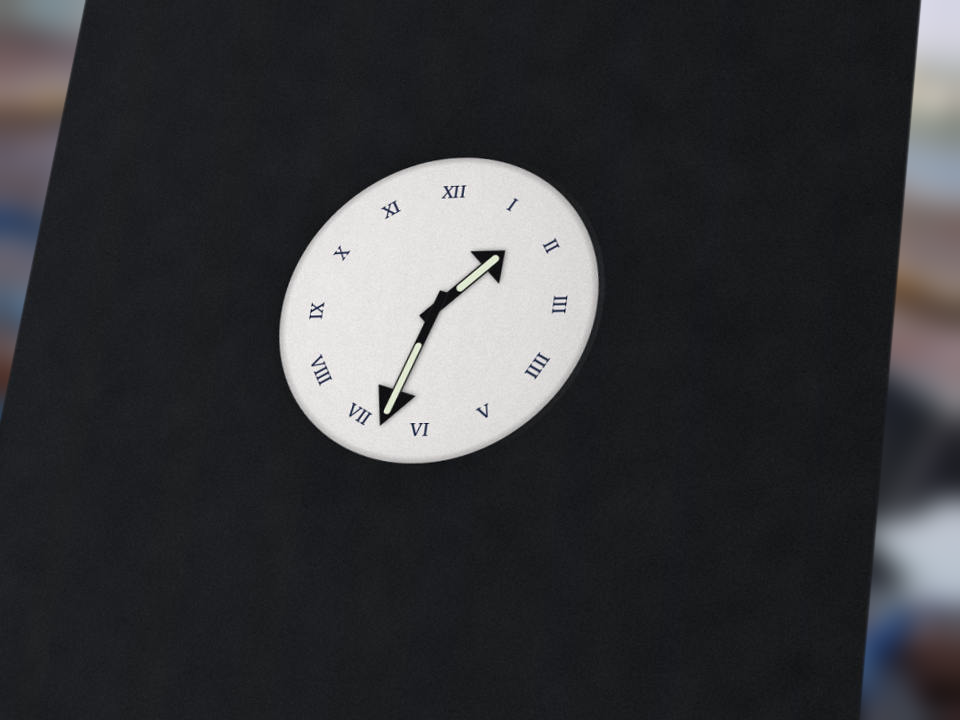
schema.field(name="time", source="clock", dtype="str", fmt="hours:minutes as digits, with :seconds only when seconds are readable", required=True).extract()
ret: 1:33
